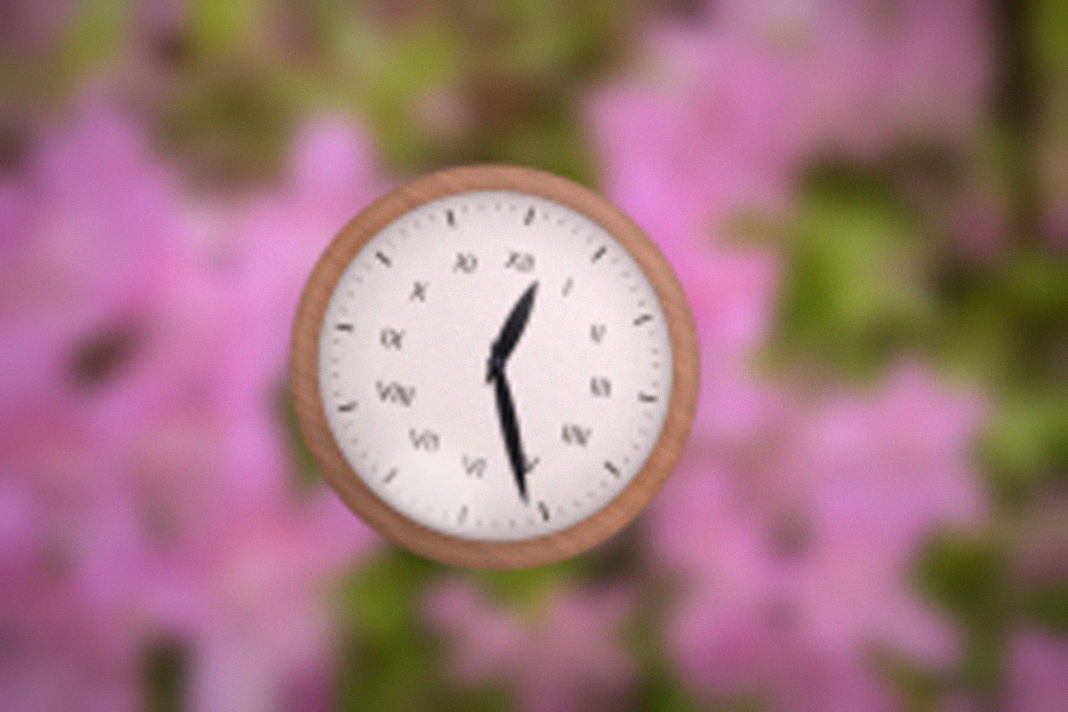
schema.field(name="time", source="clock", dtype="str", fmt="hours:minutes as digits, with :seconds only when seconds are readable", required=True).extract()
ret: 12:26
